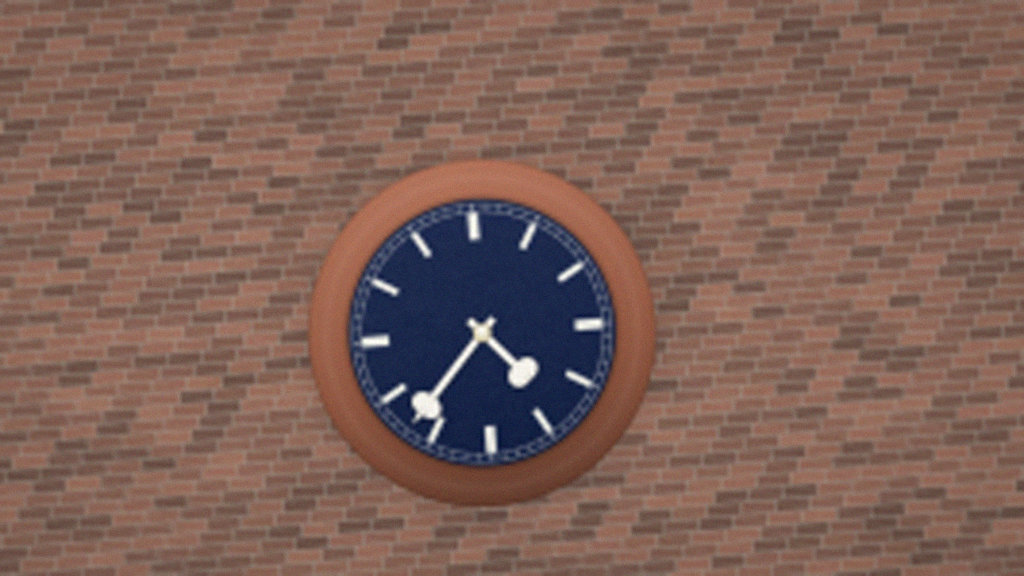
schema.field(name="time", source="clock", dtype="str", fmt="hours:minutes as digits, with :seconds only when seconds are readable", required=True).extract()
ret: 4:37
